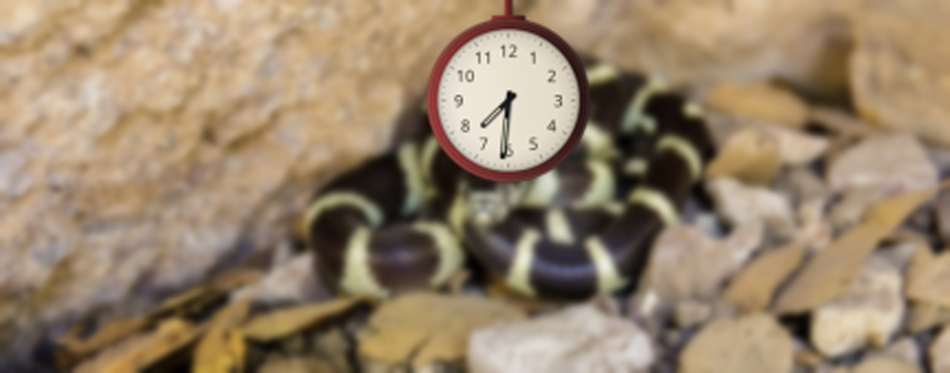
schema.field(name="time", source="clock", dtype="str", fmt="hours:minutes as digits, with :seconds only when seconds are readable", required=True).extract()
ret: 7:31
